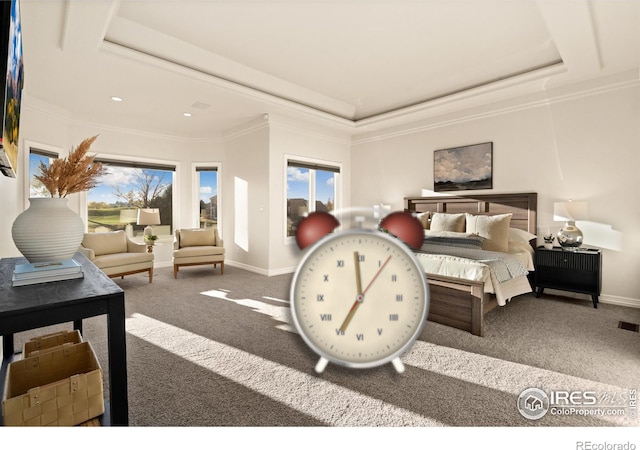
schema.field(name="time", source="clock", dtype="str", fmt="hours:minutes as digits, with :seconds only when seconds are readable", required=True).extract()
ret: 6:59:06
